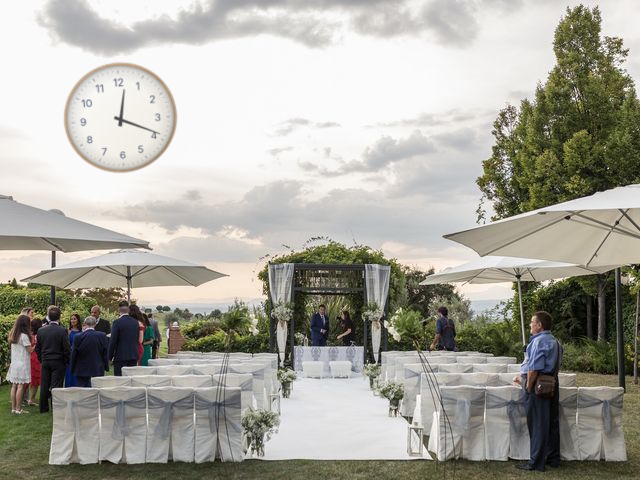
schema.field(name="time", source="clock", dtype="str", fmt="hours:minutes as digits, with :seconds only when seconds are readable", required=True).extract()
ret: 12:19
